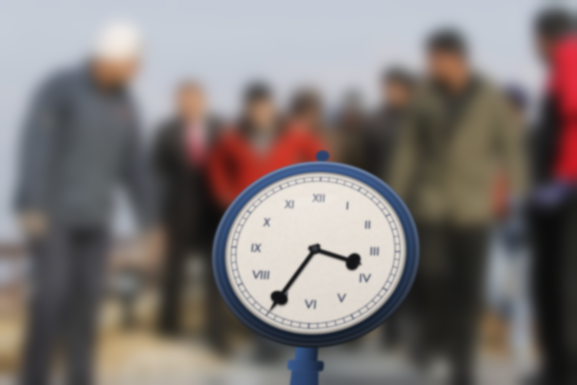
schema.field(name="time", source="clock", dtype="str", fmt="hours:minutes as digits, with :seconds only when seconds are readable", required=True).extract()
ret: 3:35
